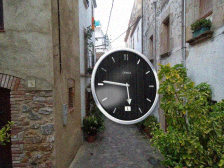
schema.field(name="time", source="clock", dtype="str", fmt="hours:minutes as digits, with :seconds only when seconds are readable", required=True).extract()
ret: 5:46
